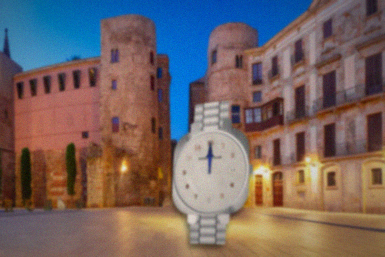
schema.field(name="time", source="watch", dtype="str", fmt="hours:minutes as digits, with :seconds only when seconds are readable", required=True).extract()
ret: 12:00
